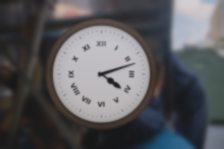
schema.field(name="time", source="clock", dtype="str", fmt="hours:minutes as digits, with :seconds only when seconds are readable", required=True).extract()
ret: 4:12
